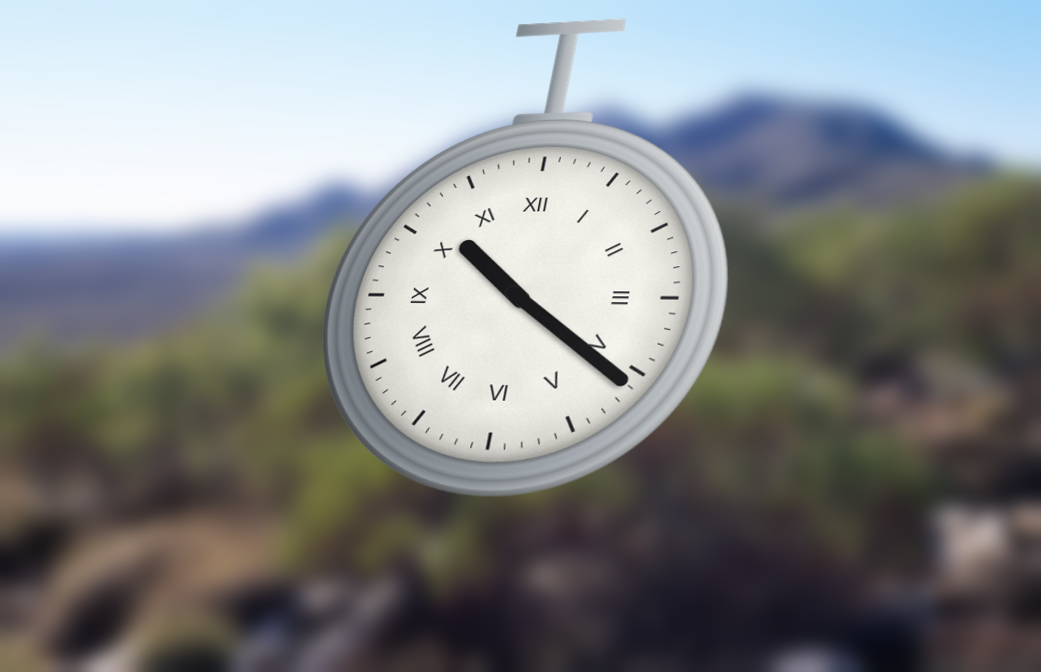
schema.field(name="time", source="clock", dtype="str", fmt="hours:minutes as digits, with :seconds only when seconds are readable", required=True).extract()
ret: 10:21
